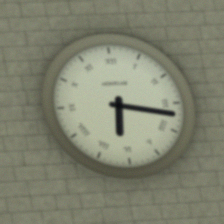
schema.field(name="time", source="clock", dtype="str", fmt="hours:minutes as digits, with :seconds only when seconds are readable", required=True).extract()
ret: 6:17
